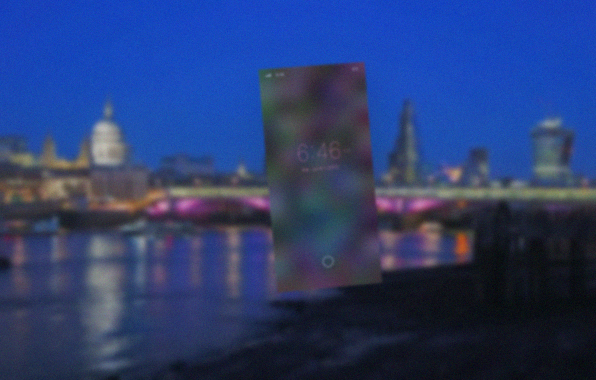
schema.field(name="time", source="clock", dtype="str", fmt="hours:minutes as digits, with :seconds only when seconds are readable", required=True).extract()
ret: 6:46
